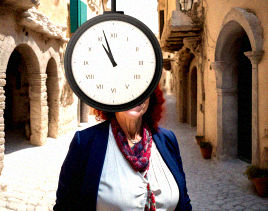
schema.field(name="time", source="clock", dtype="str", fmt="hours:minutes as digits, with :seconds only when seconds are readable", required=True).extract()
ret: 10:57
